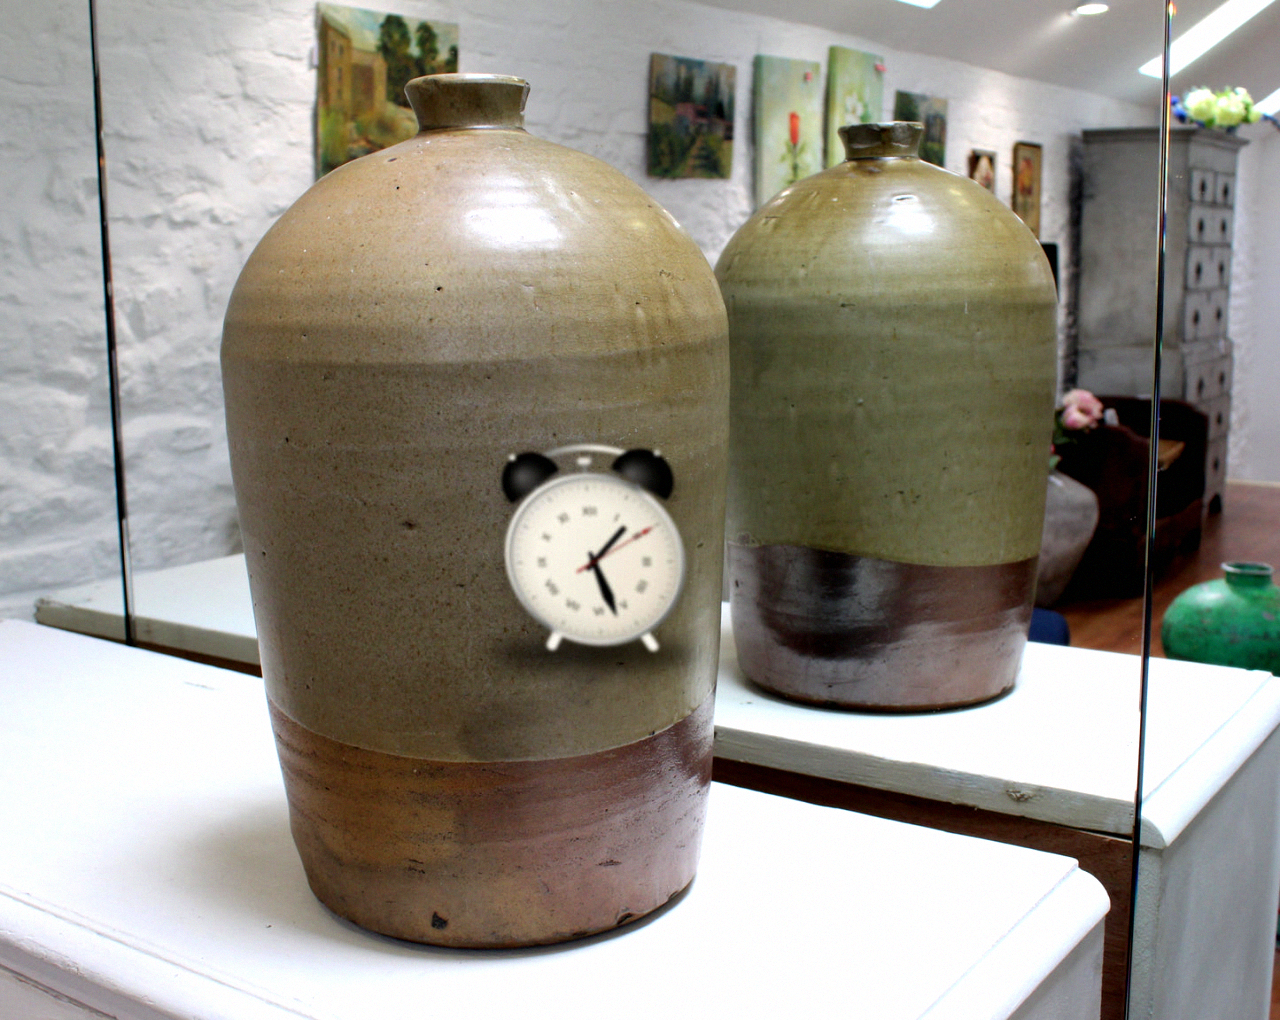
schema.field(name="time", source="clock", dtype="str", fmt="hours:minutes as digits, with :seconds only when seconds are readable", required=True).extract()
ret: 1:27:10
